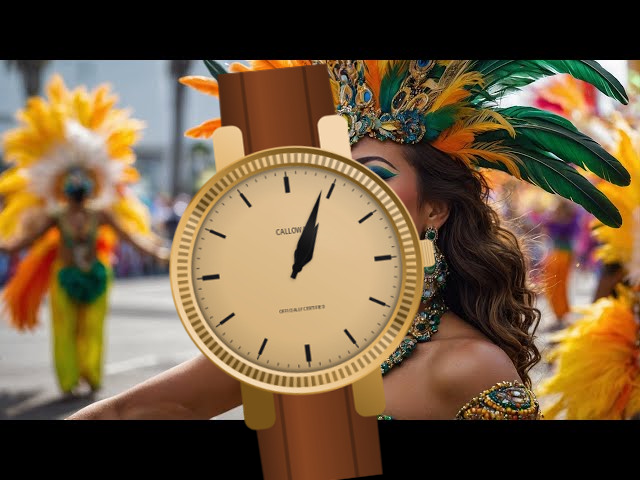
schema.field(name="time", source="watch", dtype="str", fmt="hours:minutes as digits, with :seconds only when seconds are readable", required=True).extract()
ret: 1:04
